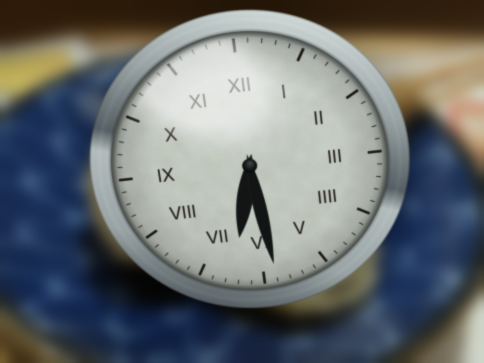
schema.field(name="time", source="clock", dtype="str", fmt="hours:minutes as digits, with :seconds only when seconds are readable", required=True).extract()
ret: 6:29
